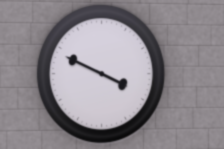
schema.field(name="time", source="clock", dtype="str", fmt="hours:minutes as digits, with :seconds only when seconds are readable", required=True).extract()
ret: 3:49
